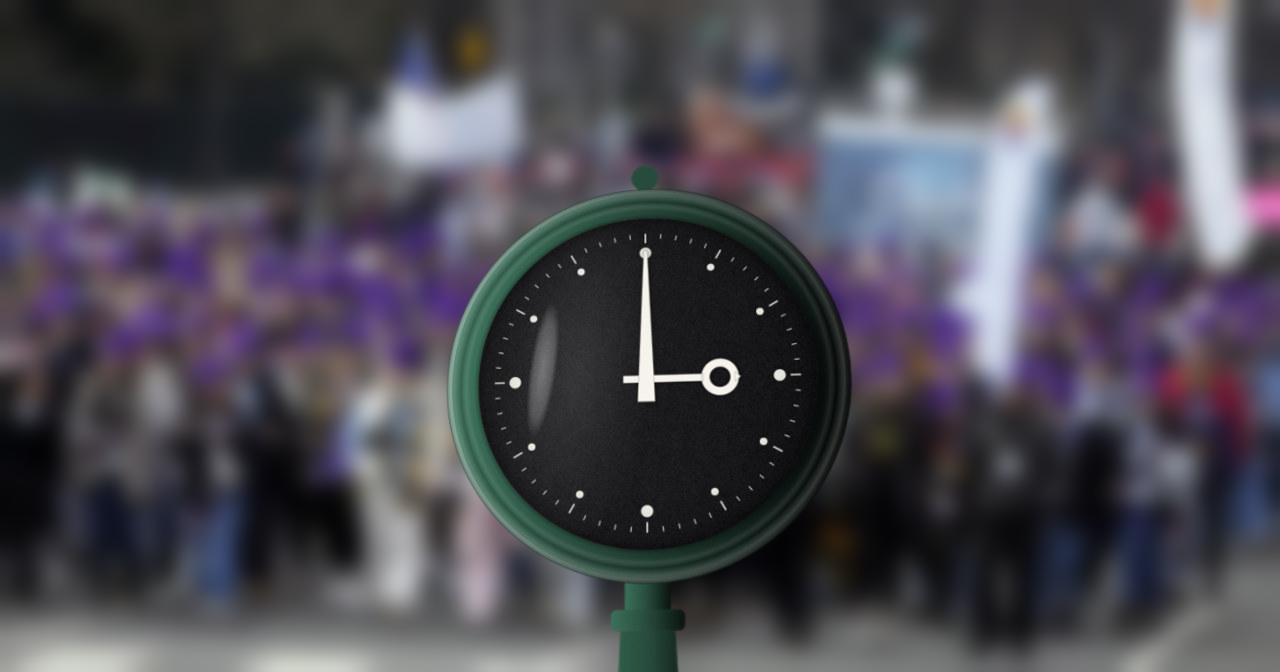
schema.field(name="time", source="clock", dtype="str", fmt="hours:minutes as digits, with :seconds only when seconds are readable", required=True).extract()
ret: 3:00
